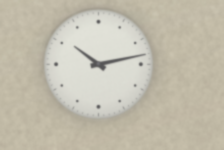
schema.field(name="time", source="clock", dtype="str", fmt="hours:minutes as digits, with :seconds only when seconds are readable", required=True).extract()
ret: 10:13
